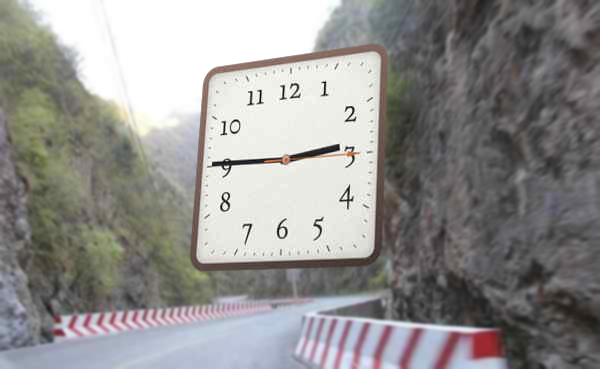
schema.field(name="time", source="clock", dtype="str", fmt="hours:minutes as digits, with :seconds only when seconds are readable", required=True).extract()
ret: 2:45:15
